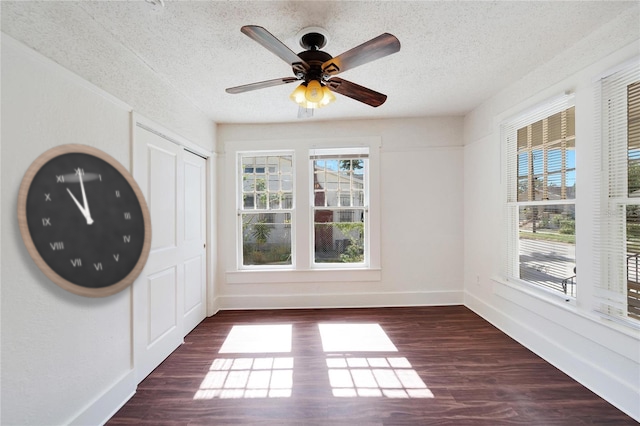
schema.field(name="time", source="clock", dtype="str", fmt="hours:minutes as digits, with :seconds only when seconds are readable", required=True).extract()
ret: 11:00
